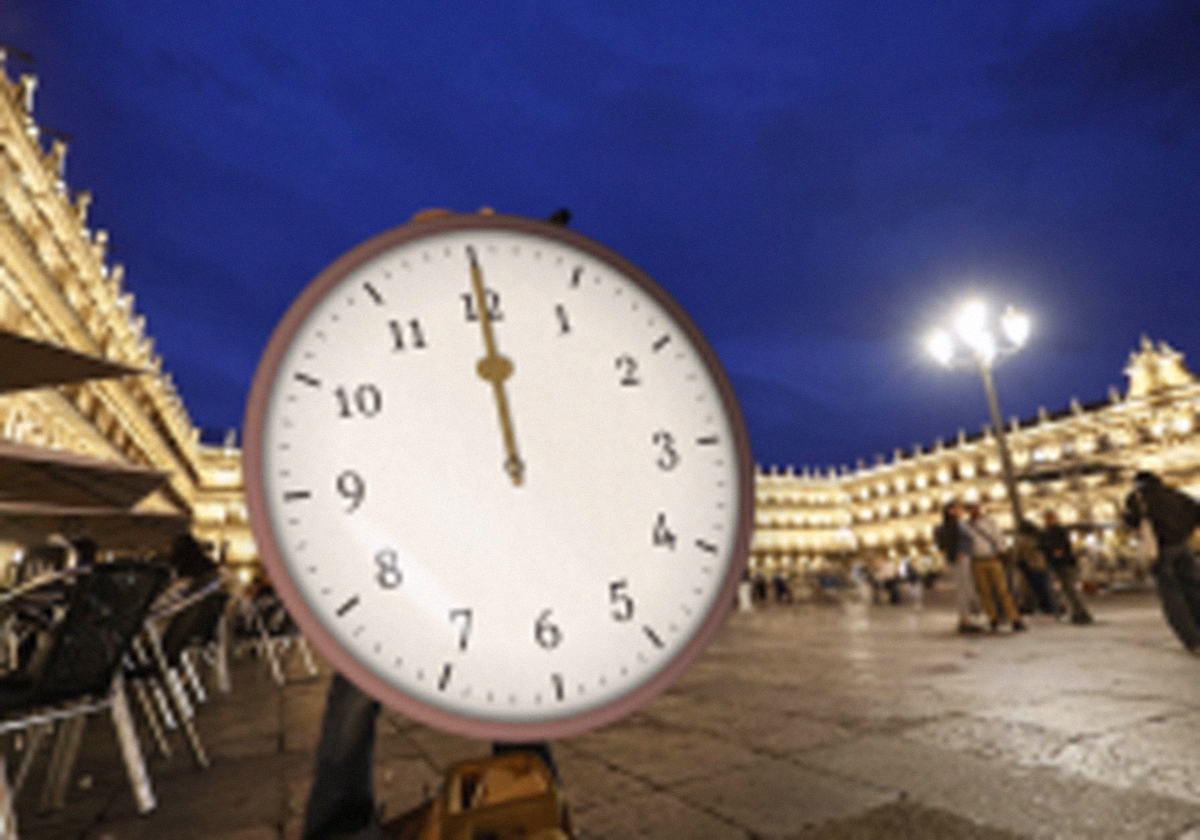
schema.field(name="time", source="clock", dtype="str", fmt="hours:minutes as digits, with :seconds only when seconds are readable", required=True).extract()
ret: 12:00
